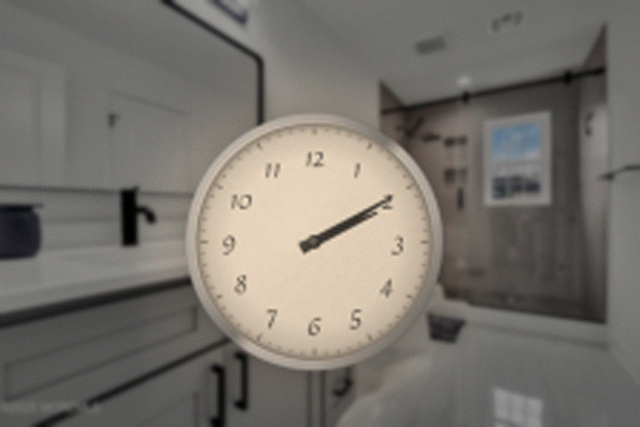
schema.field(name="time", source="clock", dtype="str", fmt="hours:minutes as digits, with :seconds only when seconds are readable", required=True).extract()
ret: 2:10
